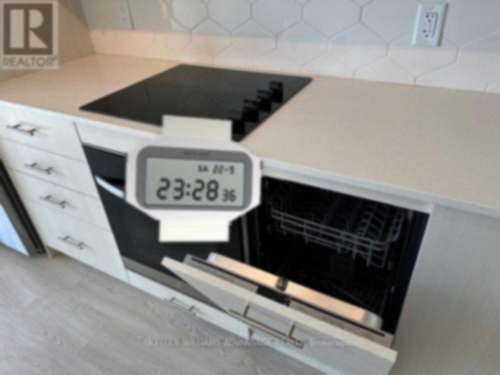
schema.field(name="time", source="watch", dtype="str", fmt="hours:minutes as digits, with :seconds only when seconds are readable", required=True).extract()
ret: 23:28
